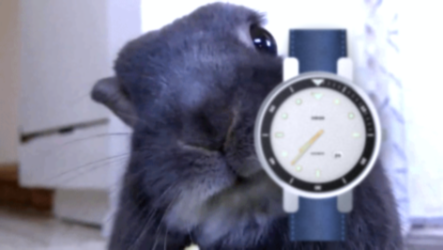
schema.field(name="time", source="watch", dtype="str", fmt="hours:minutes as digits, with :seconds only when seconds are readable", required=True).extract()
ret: 7:37
